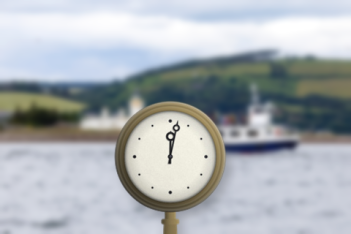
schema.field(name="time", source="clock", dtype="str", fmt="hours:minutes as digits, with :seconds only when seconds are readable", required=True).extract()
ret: 12:02
